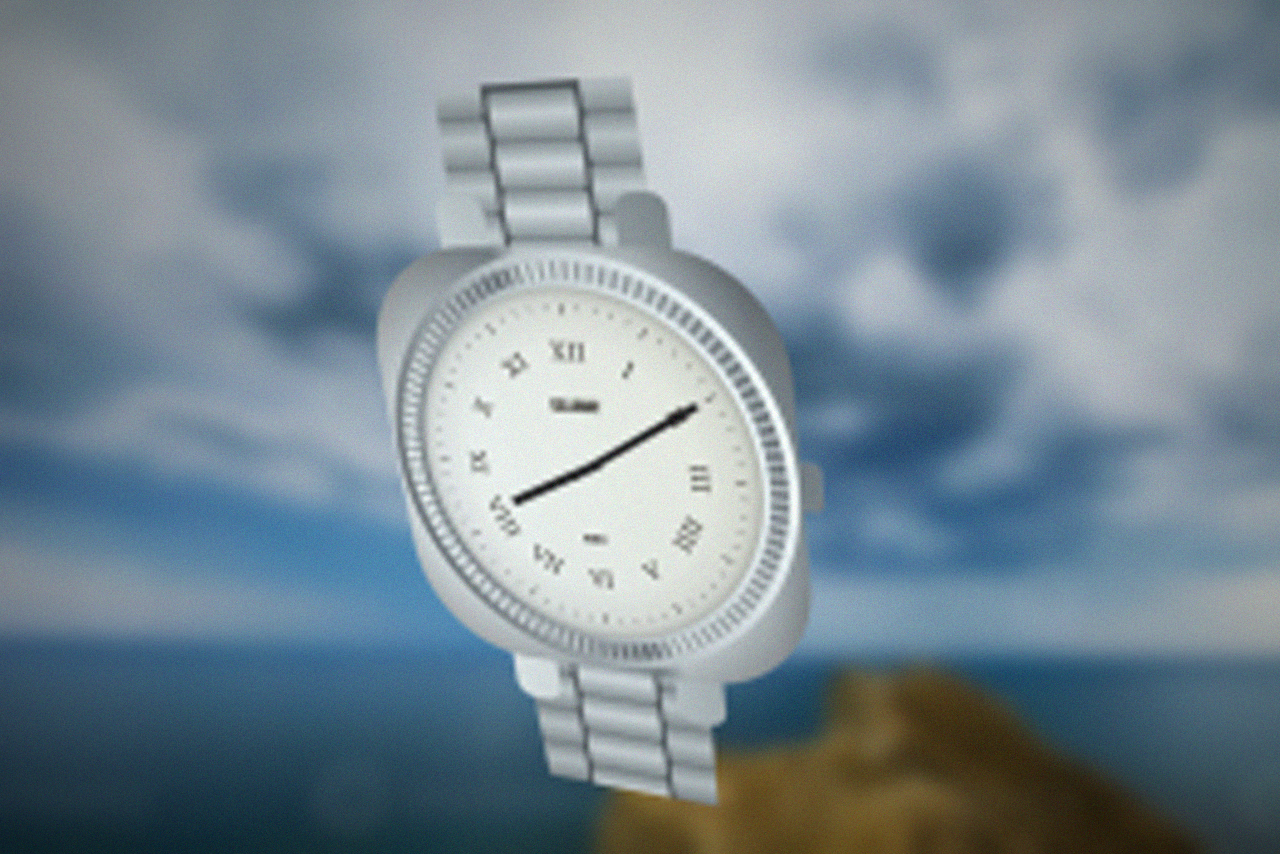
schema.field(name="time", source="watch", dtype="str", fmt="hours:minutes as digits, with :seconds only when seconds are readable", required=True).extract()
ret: 8:10
